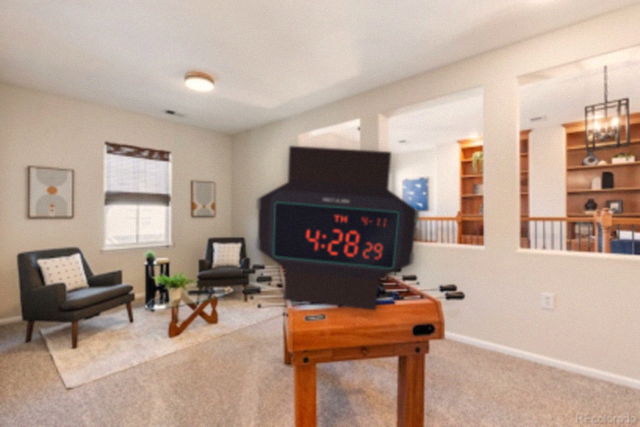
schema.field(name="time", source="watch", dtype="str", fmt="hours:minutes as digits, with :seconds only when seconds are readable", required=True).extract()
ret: 4:28:29
